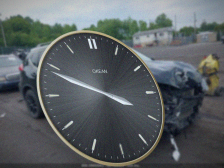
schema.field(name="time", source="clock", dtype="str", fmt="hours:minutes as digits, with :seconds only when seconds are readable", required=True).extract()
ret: 3:49
